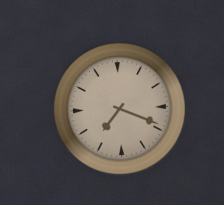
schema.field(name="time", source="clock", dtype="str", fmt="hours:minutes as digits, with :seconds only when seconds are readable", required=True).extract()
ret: 7:19
